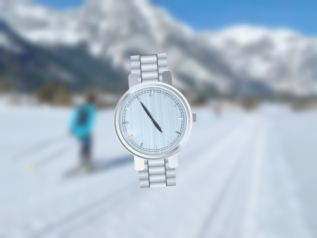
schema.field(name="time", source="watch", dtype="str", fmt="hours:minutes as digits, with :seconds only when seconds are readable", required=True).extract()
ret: 4:55
